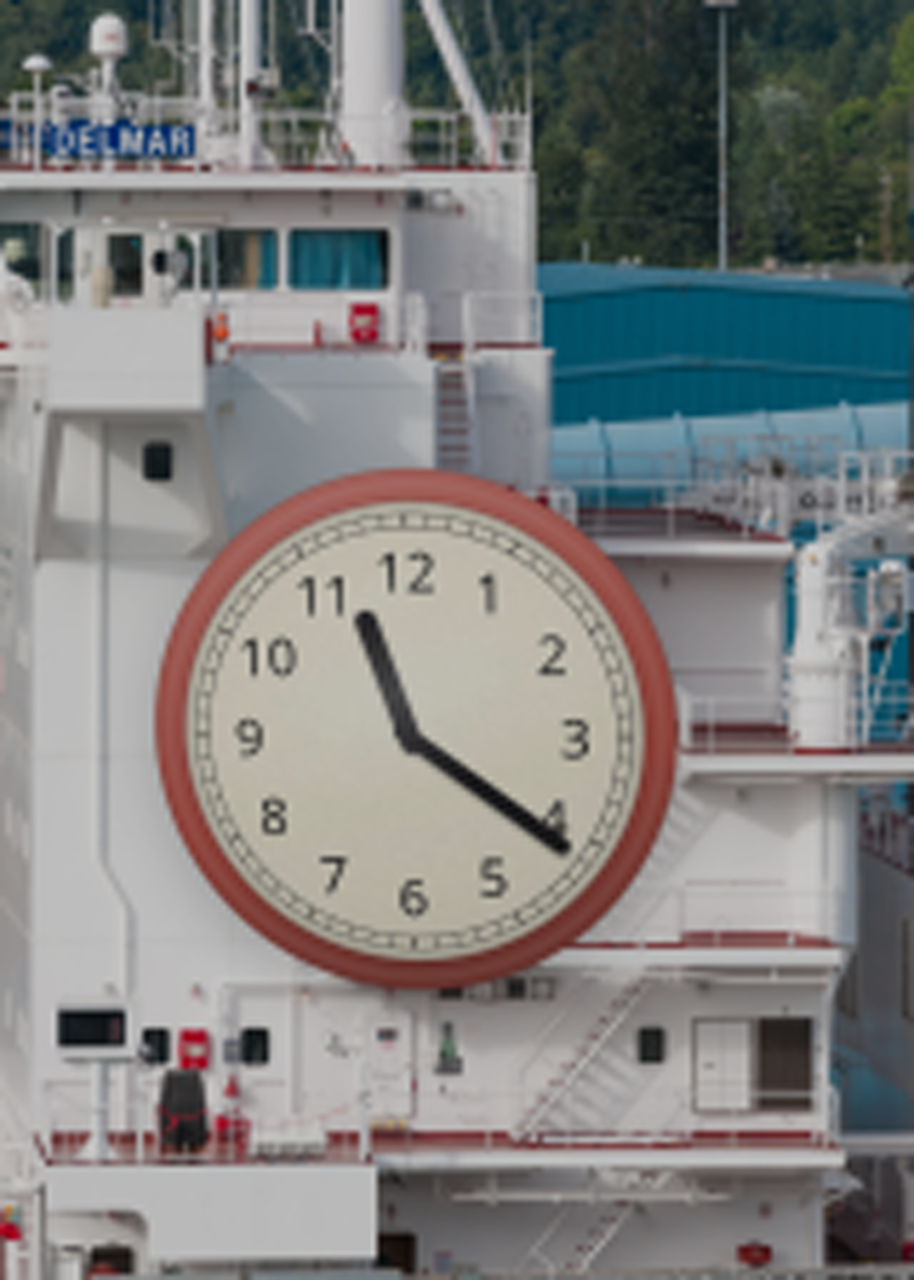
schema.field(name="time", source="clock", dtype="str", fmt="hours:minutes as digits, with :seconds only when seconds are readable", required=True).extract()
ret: 11:21
